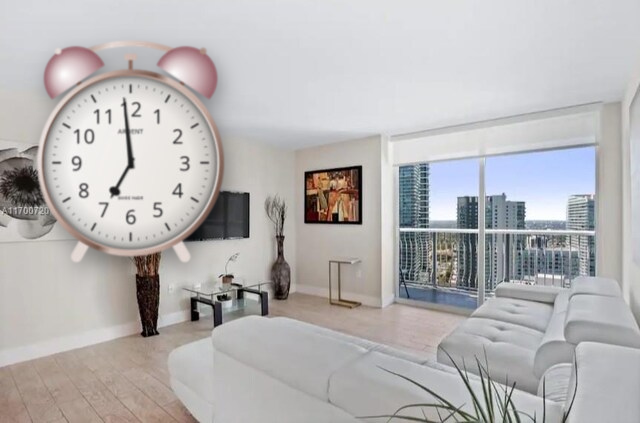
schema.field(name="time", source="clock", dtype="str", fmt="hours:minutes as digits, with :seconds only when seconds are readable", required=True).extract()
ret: 6:59
